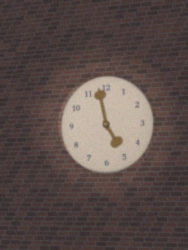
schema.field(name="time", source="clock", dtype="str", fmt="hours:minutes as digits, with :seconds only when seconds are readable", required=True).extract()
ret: 4:58
